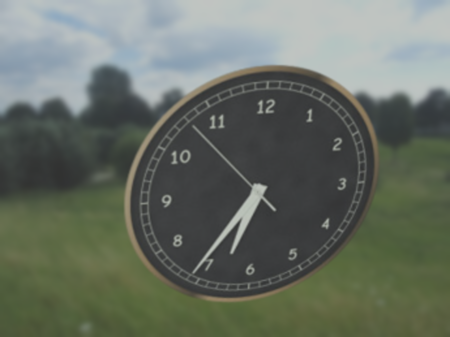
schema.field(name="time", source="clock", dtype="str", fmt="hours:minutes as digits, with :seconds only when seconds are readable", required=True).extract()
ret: 6:35:53
